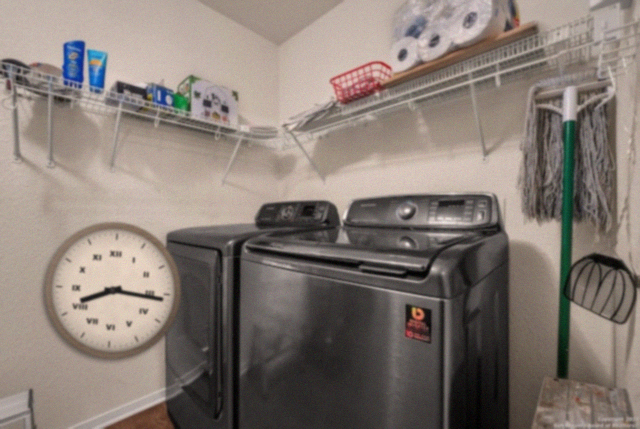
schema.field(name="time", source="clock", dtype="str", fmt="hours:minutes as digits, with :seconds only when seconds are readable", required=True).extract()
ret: 8:16
